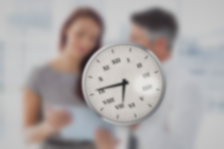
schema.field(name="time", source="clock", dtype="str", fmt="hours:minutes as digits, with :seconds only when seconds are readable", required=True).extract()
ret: 6:46
